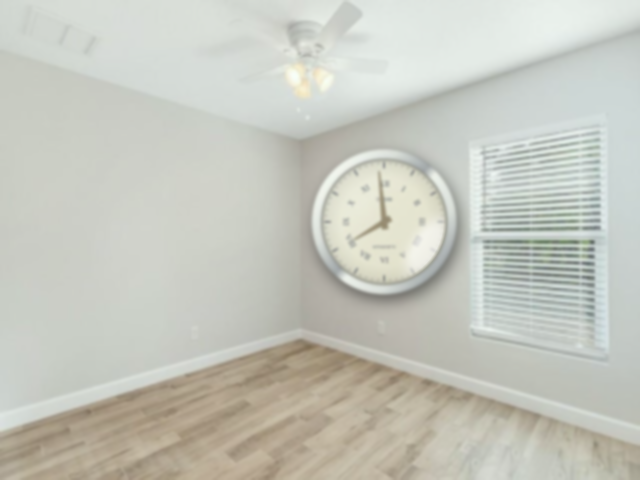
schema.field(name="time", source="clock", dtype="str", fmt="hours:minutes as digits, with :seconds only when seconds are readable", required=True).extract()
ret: 7:59
